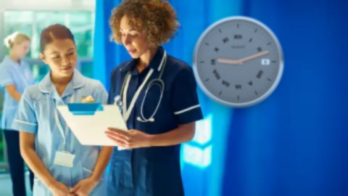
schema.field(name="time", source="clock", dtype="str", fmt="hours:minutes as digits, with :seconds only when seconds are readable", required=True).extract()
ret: 9:12
